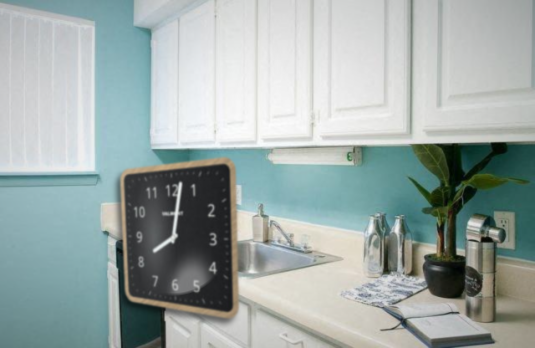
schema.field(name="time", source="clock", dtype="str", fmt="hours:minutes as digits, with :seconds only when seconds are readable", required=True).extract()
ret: 8:02
